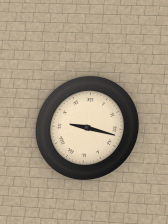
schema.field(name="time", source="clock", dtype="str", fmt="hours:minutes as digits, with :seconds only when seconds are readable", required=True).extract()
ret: 9:17
